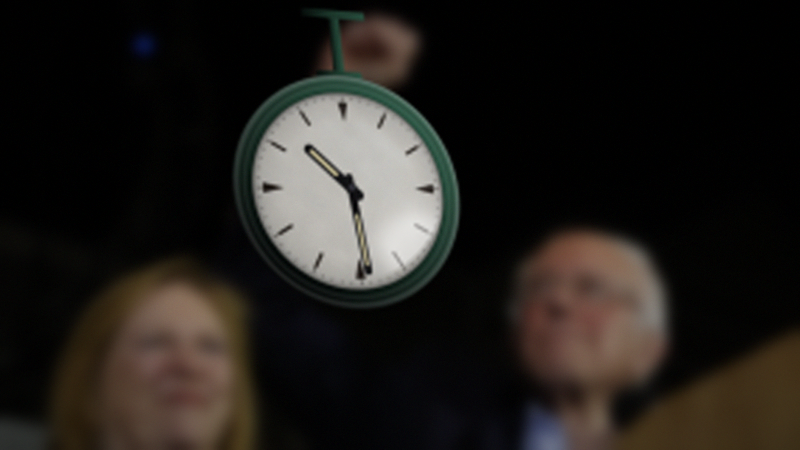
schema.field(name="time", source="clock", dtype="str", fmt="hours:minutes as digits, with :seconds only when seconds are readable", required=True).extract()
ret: 10:29
